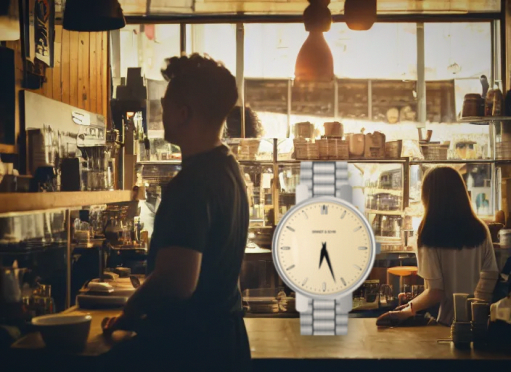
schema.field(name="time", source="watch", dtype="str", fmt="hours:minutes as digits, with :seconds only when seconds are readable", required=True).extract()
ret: 6:27
